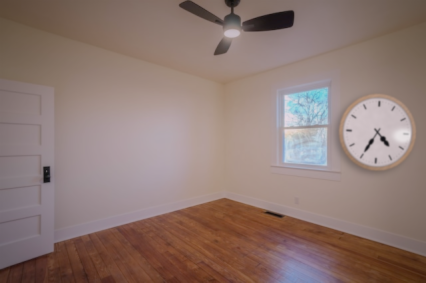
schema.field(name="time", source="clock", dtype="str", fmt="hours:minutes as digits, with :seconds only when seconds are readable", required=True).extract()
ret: 4:35
